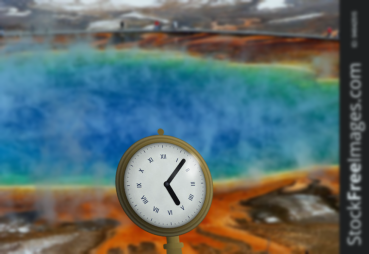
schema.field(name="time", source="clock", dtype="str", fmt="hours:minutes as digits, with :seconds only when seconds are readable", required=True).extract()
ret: 5:07
